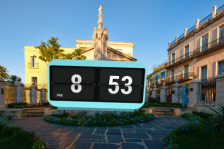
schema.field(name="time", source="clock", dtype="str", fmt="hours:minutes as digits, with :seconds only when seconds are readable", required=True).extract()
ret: 8:53
